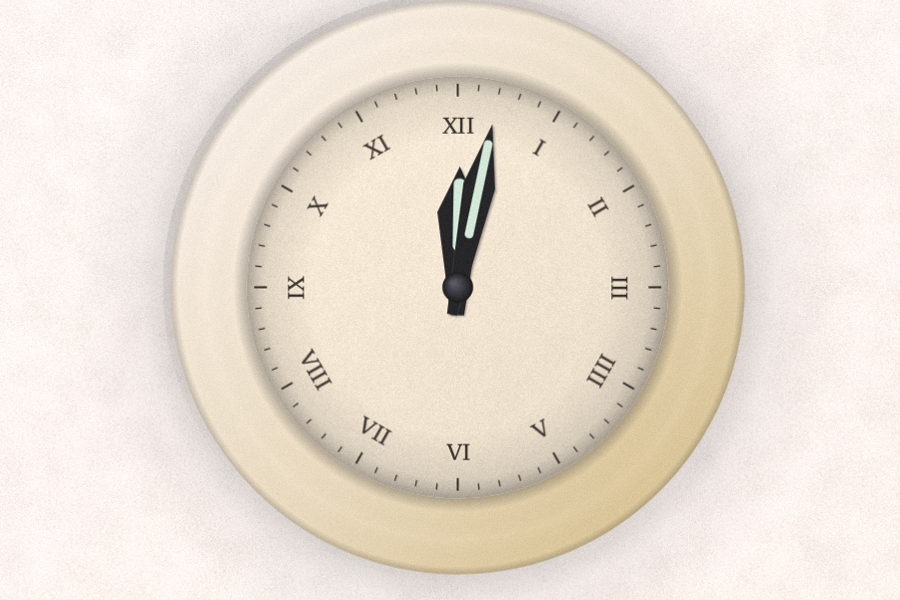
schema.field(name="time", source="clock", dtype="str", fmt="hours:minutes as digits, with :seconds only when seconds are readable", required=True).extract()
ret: 12:02
